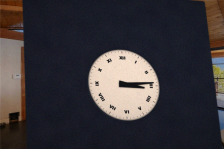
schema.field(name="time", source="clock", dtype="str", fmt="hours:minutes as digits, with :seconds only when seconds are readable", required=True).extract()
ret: 3:14
